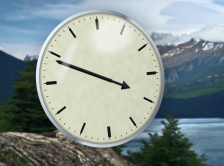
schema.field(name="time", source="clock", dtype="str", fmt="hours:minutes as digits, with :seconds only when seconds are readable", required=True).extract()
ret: 3:49
